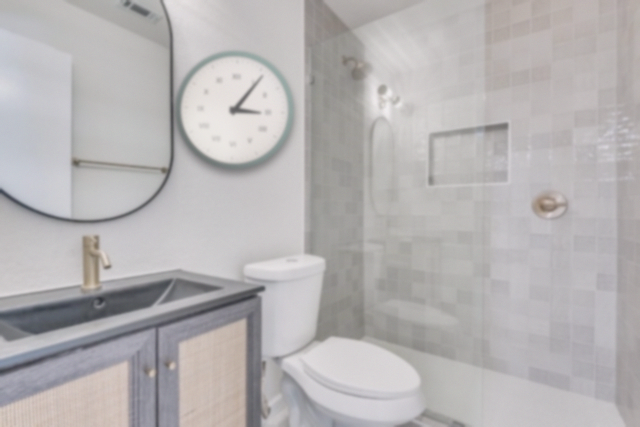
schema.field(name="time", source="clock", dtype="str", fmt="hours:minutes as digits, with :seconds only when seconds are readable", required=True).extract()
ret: 3:06
